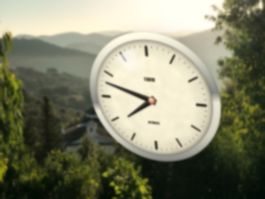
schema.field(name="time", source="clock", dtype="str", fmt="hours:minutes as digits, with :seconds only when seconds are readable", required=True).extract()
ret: 7:48
